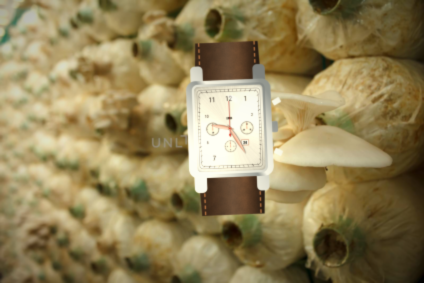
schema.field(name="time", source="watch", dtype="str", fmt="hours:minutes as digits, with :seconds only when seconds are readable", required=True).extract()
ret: 9:25
